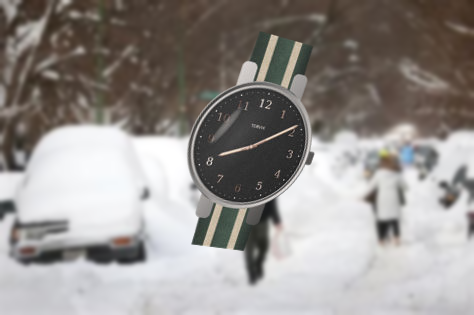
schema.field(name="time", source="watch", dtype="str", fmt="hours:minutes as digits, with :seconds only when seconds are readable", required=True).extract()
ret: 8:09
